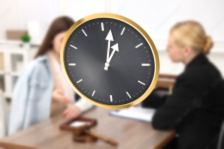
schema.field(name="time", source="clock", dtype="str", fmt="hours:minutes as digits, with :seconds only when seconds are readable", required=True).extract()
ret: 1:02
